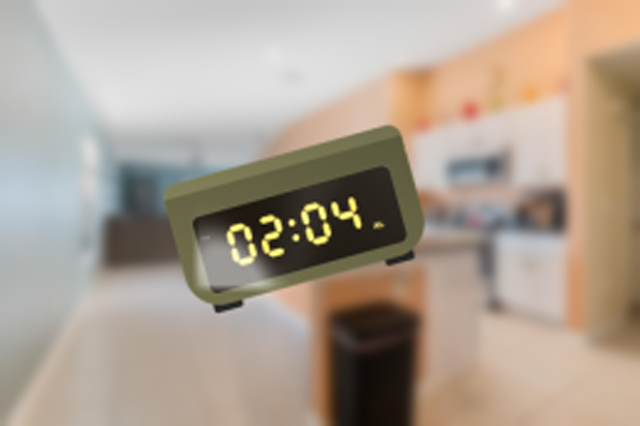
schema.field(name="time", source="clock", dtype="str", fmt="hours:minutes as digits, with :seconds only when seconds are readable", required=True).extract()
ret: 2:04
